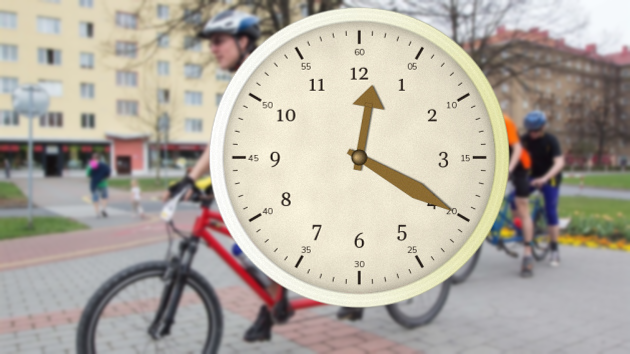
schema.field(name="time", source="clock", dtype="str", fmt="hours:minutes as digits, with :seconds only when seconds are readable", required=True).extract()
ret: 12:20
